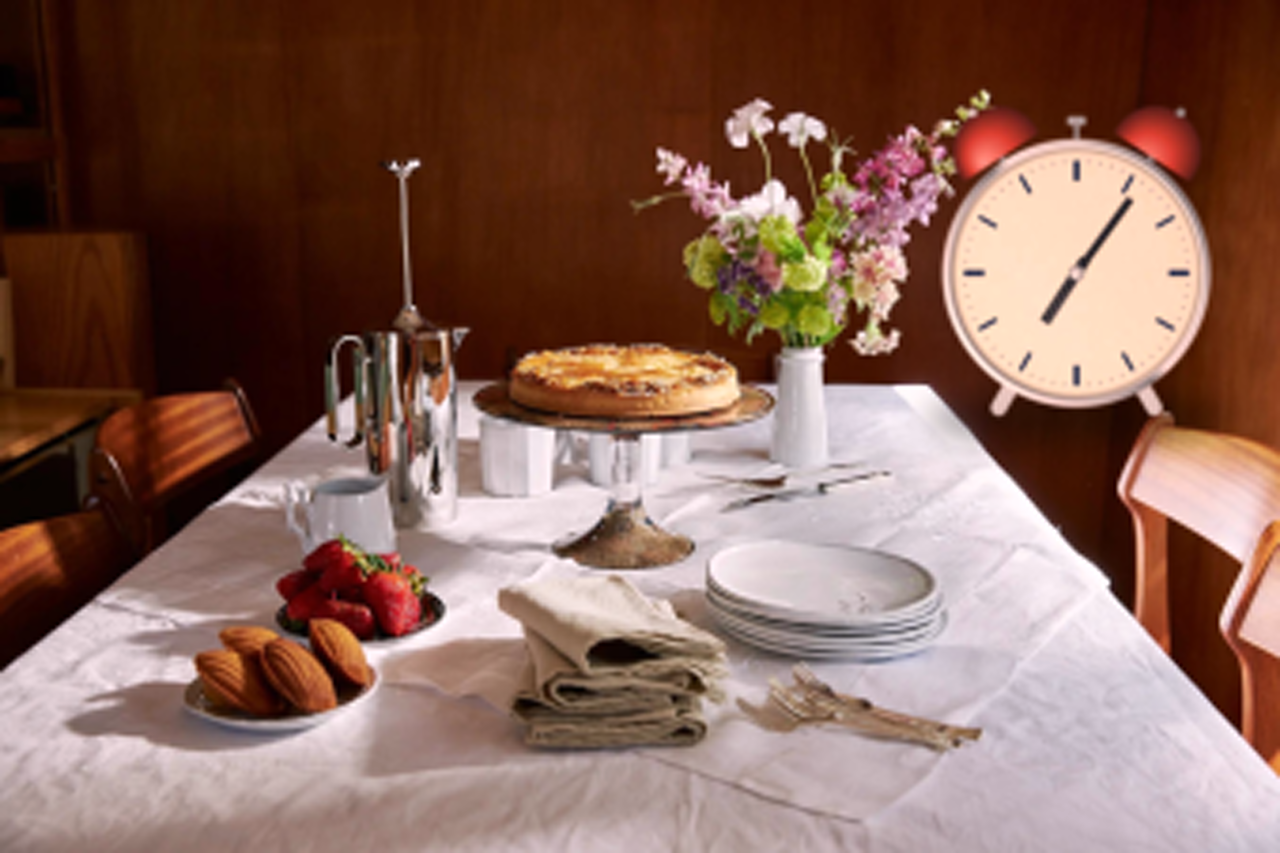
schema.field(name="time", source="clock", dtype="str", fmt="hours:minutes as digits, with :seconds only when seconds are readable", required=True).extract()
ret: 7:06
